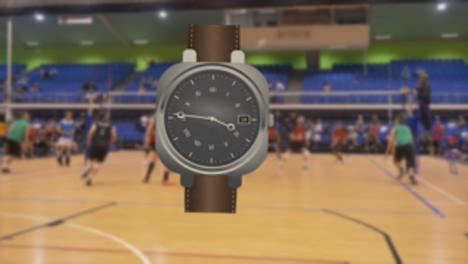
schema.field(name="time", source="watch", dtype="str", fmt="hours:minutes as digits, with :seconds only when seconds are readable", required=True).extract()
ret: 3:46
